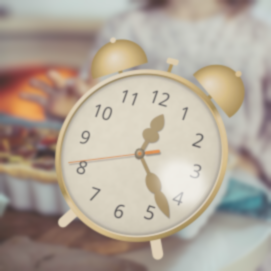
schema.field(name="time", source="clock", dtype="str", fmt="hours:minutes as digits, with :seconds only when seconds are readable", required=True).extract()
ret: 12:22:41
